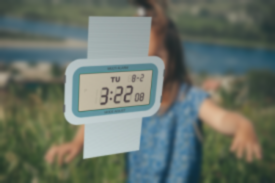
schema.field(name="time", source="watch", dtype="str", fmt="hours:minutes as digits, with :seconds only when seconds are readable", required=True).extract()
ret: 3:22
